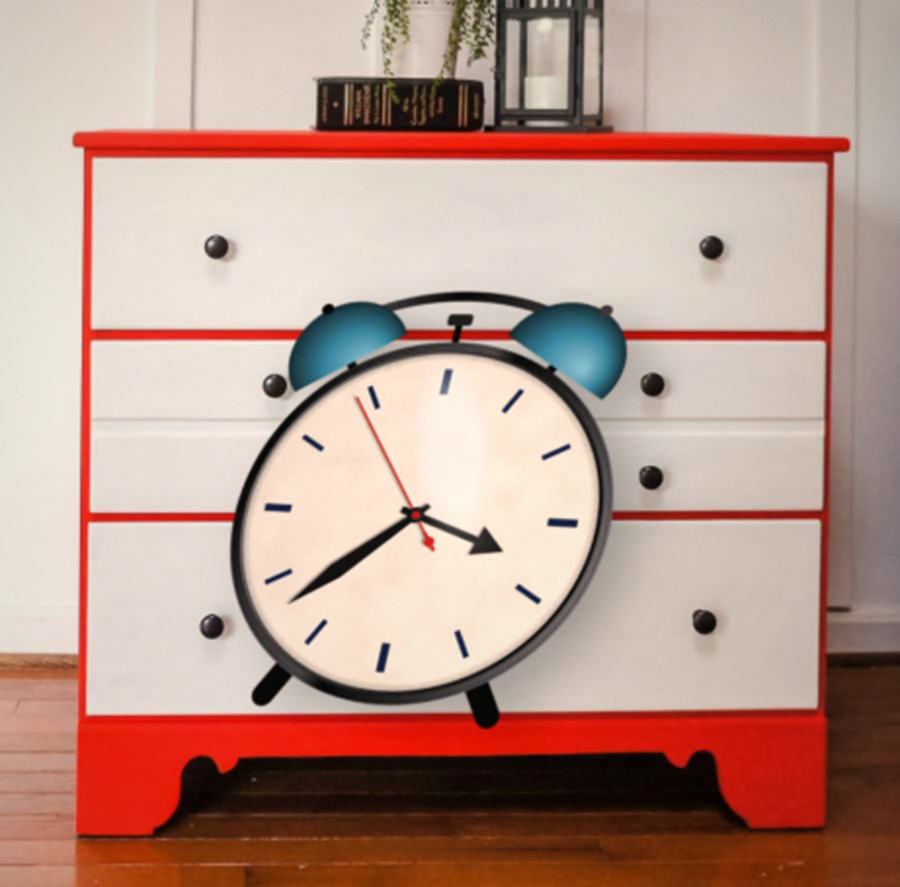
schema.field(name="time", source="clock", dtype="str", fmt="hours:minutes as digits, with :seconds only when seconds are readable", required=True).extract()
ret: 3:37:54
